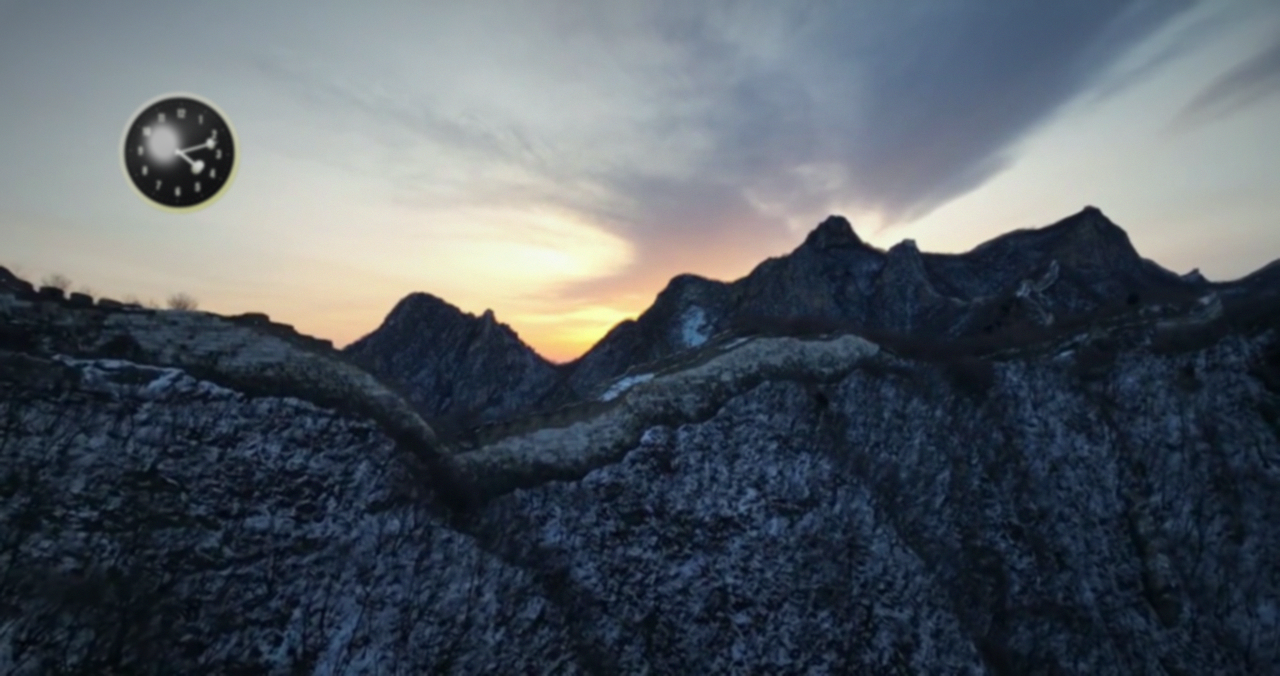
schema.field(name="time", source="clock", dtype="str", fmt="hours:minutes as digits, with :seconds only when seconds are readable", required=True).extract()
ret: 4:12
